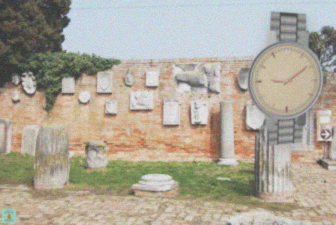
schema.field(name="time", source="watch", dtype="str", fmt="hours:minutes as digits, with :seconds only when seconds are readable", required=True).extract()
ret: 9:09
